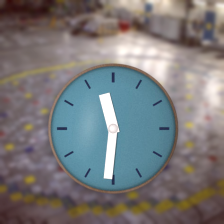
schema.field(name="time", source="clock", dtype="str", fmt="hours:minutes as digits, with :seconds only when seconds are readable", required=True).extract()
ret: 11:31
